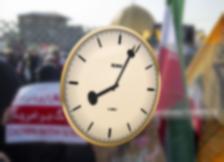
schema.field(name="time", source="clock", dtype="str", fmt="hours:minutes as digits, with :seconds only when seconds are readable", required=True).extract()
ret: 8:04
